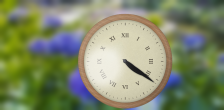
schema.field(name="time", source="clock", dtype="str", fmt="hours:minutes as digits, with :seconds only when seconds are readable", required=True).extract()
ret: 4:21
